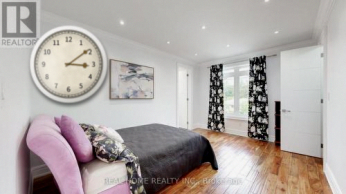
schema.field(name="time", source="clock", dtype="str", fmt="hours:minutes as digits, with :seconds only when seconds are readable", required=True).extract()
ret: 3:09
